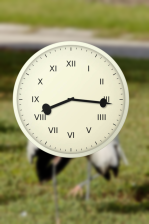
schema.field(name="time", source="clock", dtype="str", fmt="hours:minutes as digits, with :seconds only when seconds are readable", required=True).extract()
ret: 8:16
